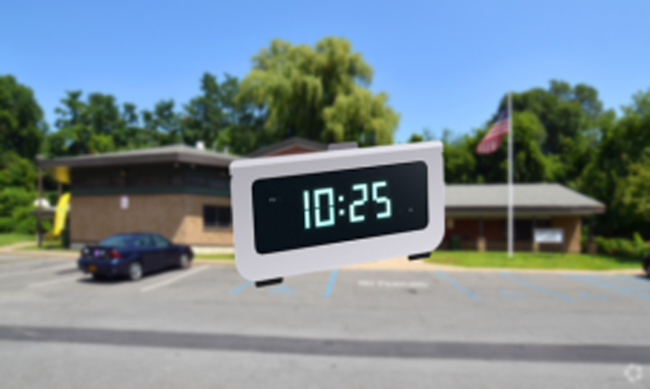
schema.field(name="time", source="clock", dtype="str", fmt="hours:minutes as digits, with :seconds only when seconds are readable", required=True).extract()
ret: 10:25
